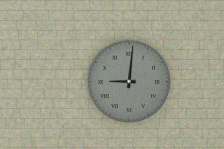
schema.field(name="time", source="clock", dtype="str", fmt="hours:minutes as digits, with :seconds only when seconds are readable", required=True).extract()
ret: 9:01
